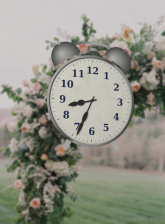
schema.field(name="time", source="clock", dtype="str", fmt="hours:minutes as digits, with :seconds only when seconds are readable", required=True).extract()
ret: 8:34
